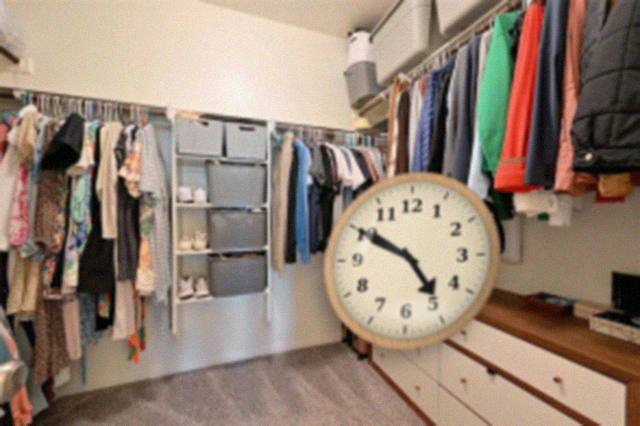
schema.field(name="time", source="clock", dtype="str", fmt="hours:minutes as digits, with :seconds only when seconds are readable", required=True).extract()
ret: 4:50
